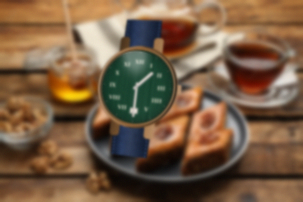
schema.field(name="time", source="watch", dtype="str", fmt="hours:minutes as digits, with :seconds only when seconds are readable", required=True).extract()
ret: 1:30
